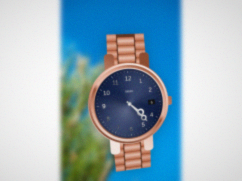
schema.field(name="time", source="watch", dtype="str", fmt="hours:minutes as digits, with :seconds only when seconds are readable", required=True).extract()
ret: 4:23
